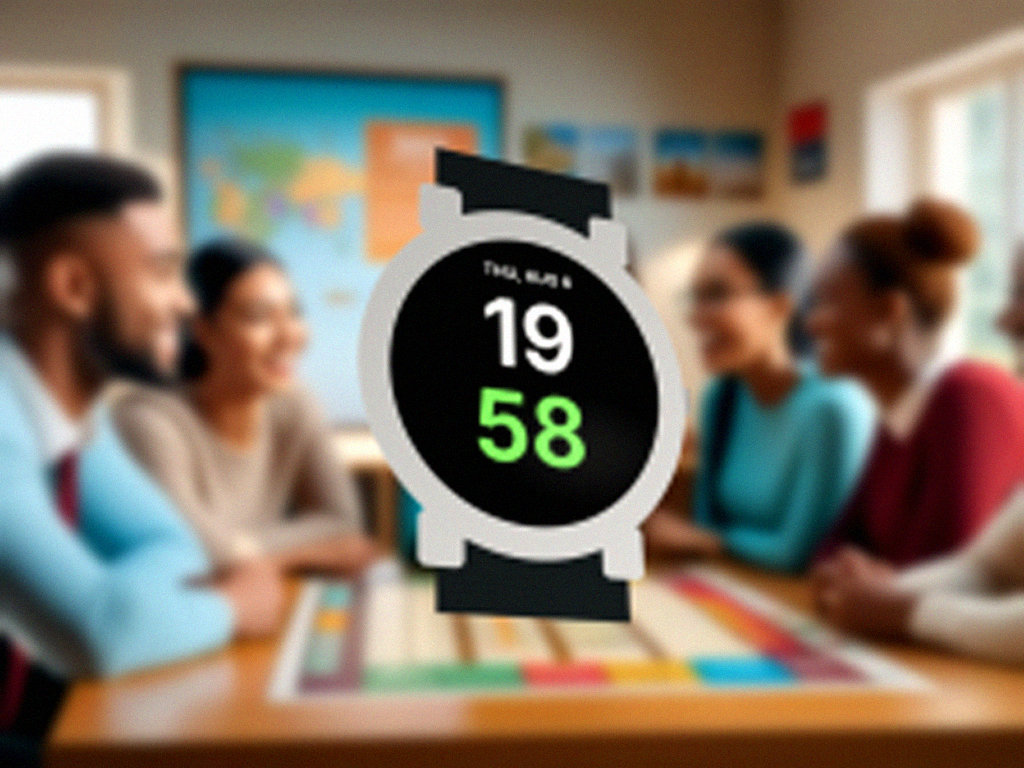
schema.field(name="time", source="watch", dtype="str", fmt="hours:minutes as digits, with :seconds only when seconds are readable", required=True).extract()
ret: 19:58
